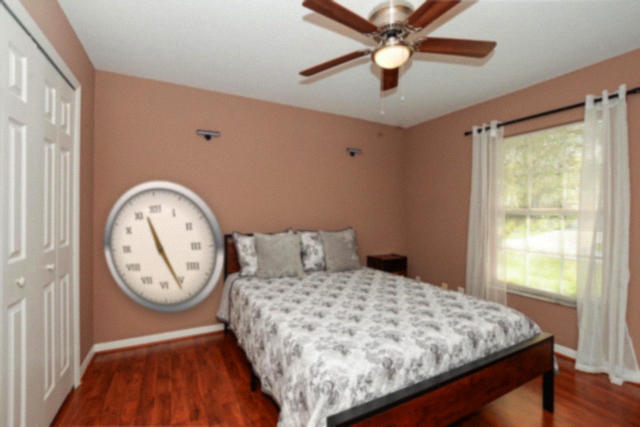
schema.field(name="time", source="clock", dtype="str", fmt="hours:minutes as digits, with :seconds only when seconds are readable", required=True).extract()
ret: 11:26
